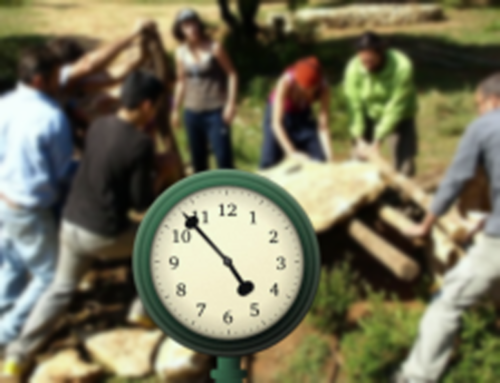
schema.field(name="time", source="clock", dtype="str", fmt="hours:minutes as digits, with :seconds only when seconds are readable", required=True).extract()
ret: 4:53
